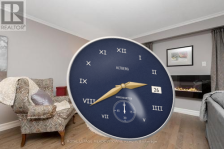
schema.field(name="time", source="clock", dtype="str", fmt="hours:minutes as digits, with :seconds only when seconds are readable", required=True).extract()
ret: 2:39
